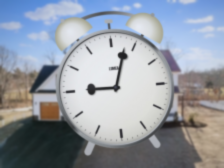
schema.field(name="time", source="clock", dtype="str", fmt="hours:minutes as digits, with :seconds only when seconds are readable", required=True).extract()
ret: 9:03
